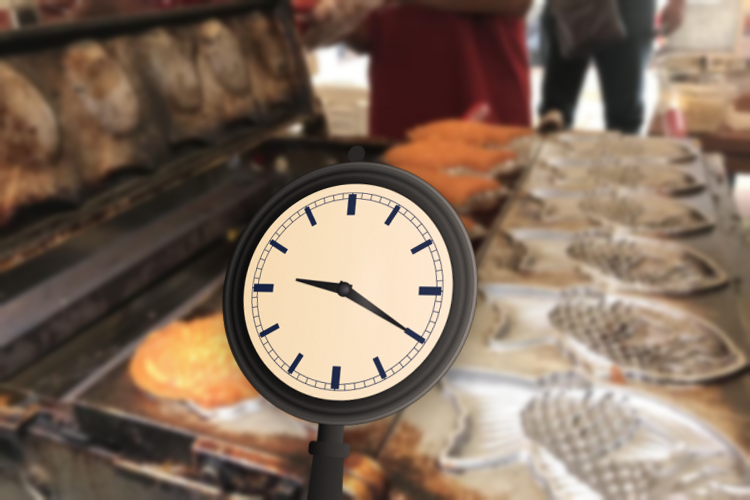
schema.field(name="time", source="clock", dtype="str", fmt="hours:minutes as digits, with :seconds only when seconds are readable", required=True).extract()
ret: 9:20
